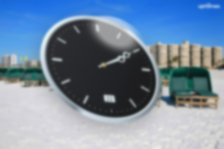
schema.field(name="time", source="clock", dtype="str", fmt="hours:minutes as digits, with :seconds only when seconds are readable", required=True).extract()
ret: 2:10
